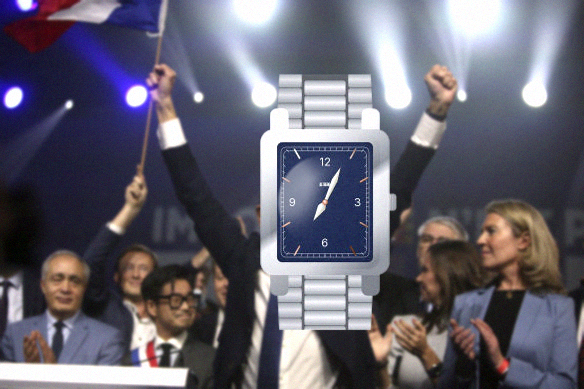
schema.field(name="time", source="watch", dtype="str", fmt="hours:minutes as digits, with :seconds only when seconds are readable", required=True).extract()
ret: 7:04
